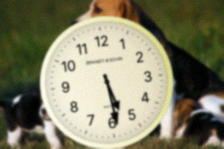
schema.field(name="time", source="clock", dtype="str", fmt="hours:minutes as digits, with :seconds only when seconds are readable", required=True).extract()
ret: 5:29
